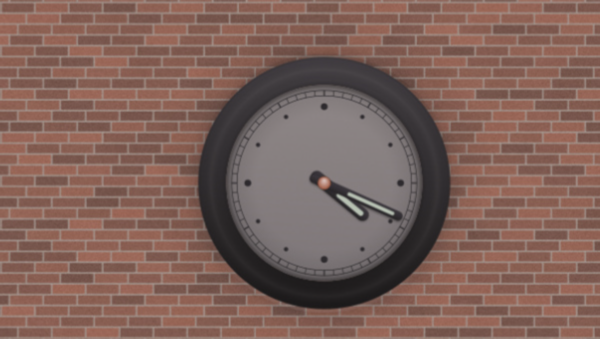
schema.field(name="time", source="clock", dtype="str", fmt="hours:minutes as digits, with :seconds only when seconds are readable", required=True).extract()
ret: 4:19
